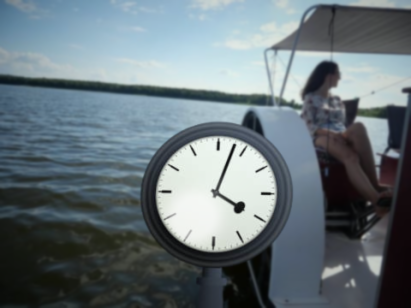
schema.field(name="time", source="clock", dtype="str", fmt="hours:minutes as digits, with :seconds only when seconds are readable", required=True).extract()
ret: 4:03
